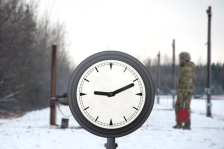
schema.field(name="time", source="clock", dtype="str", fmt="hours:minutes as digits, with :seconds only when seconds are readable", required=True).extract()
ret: 9:11
